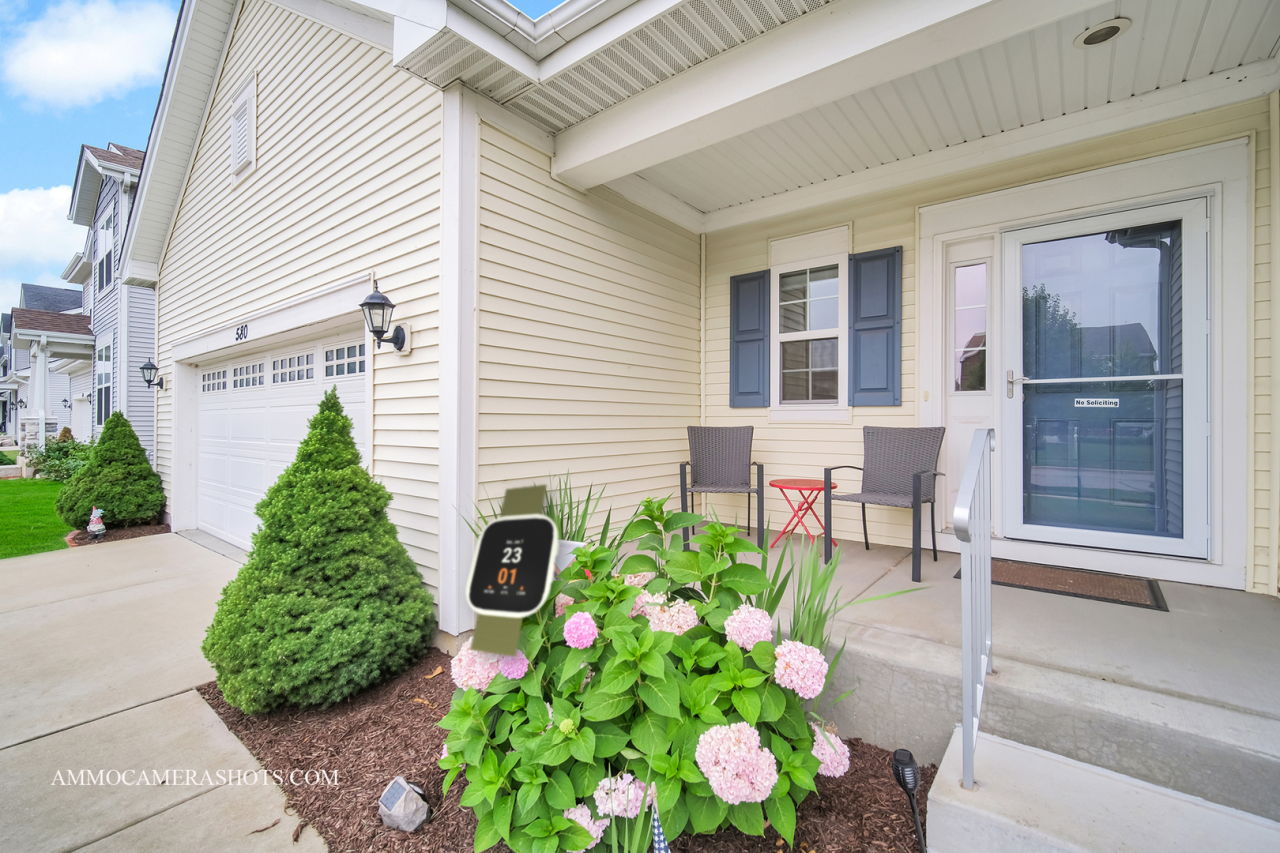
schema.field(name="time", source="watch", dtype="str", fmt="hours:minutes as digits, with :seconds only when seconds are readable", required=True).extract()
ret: 23:01
